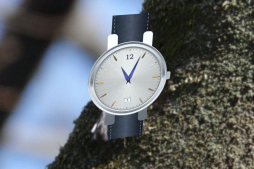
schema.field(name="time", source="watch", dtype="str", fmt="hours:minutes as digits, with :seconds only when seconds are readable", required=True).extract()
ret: 11:04
